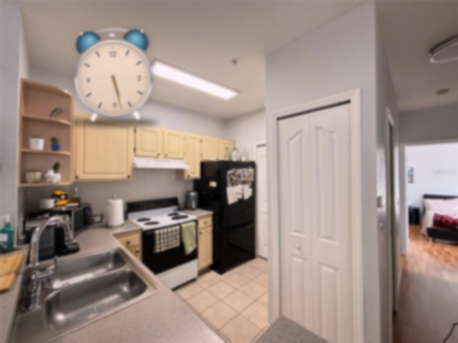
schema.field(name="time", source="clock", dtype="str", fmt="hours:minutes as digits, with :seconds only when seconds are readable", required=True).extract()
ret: 5:28
